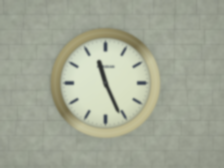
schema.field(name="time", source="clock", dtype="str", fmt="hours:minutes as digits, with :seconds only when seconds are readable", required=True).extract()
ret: 11:26
